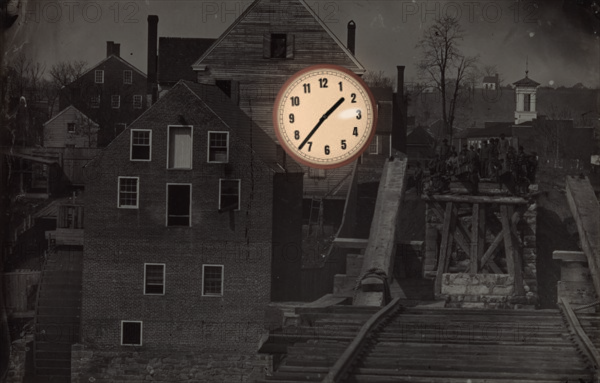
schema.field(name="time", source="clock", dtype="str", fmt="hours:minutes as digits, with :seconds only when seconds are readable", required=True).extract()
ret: 1:37
